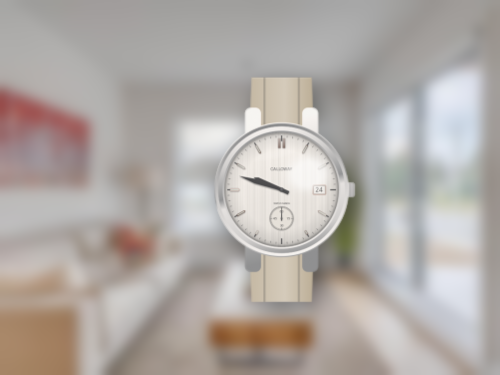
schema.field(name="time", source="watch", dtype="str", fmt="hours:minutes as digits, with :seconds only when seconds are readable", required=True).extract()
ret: 9:48
